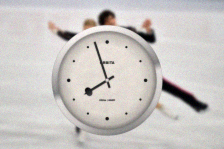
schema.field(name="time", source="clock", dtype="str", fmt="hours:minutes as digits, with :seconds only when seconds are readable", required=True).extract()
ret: 7:57
